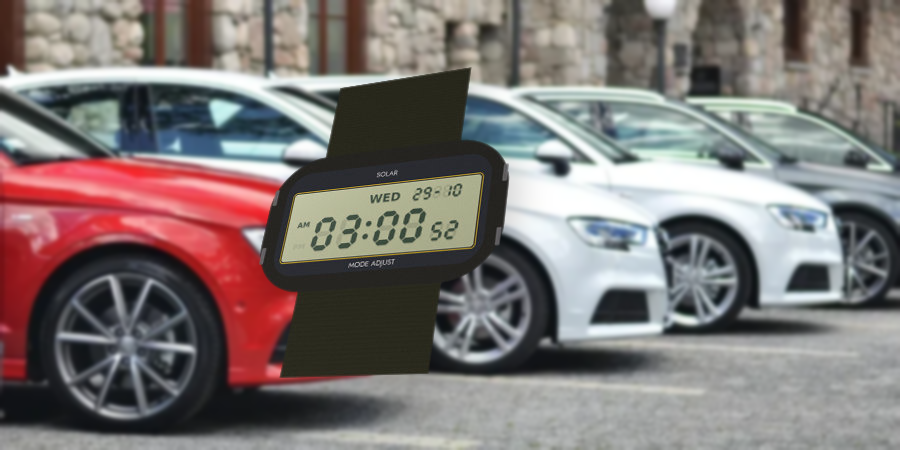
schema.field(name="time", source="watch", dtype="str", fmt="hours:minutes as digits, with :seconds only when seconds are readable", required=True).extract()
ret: 3:00:52
